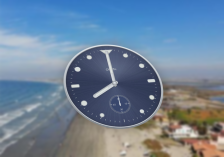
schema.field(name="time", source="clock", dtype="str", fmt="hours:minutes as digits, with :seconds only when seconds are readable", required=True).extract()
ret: 8:00
